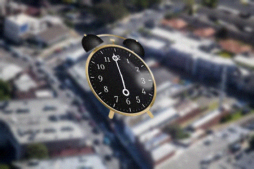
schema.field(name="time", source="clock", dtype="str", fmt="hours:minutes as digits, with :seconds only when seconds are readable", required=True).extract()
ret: 5:59
